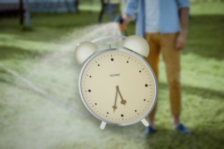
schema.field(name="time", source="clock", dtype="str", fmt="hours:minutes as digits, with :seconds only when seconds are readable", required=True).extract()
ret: 5:33
